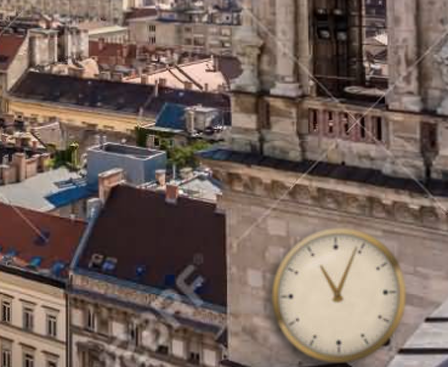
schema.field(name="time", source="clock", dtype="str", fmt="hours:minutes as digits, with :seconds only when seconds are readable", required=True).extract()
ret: 11:04
